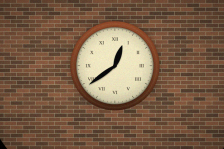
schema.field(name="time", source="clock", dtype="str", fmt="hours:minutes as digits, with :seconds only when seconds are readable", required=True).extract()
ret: 12:39
